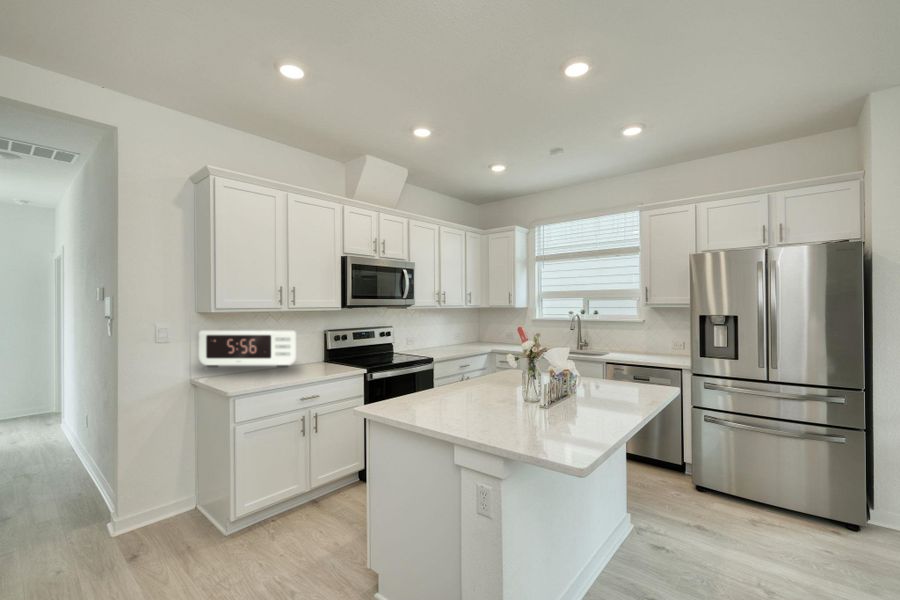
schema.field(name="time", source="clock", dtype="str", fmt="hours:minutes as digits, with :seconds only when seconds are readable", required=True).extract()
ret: 5:56
